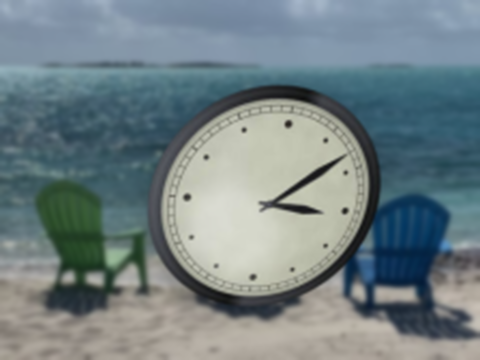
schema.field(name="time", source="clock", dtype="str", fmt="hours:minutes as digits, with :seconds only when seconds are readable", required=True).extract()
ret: 3:08
